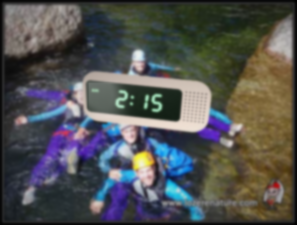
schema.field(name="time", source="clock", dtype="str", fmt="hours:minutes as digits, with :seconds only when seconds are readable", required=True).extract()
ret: 2:15
